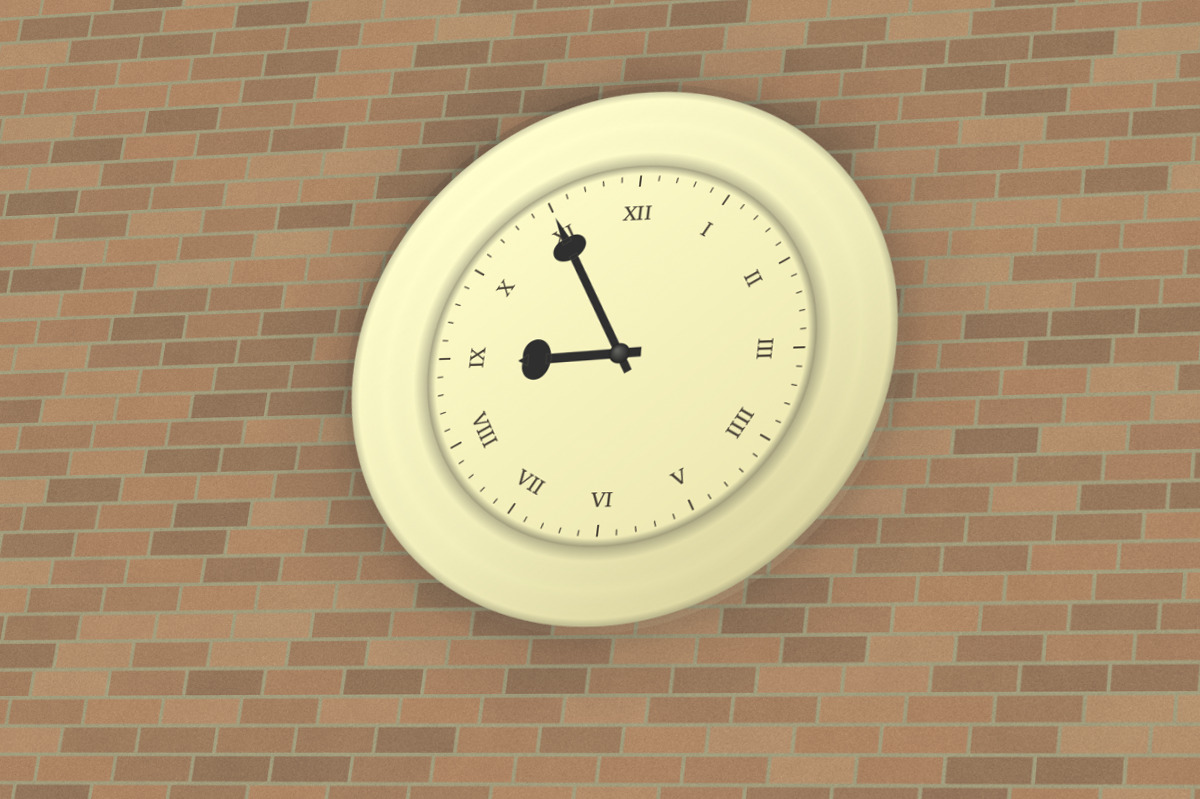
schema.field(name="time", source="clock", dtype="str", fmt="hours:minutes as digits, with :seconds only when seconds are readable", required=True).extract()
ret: 8:55
